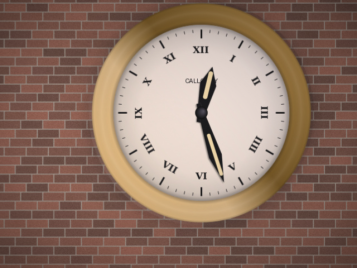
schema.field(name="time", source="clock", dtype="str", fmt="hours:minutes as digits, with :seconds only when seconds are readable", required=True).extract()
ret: 12:27
